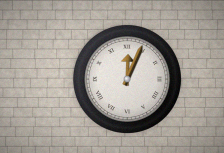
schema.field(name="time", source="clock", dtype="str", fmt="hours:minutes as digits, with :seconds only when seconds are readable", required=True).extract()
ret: 12:04
